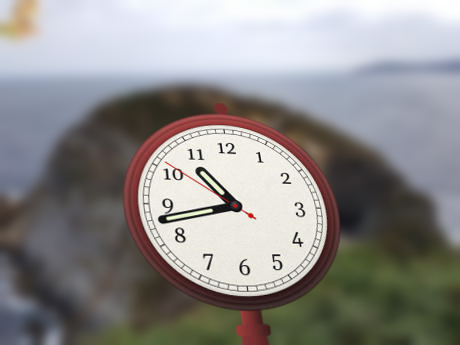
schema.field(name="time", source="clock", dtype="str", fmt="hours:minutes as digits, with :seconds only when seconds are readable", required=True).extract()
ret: 10:42:51
